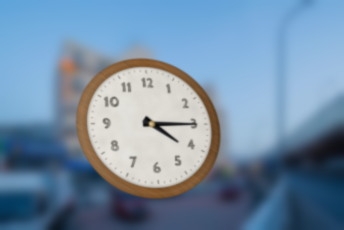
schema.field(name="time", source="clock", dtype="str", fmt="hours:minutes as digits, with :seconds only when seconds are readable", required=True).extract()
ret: 4:15
